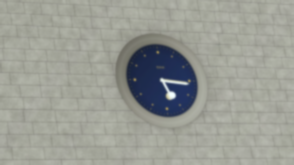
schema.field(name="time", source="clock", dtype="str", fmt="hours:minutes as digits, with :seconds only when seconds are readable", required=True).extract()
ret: 5:16
